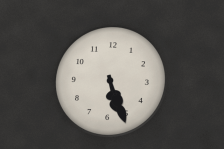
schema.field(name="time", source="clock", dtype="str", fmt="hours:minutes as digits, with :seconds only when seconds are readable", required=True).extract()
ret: 5:26
